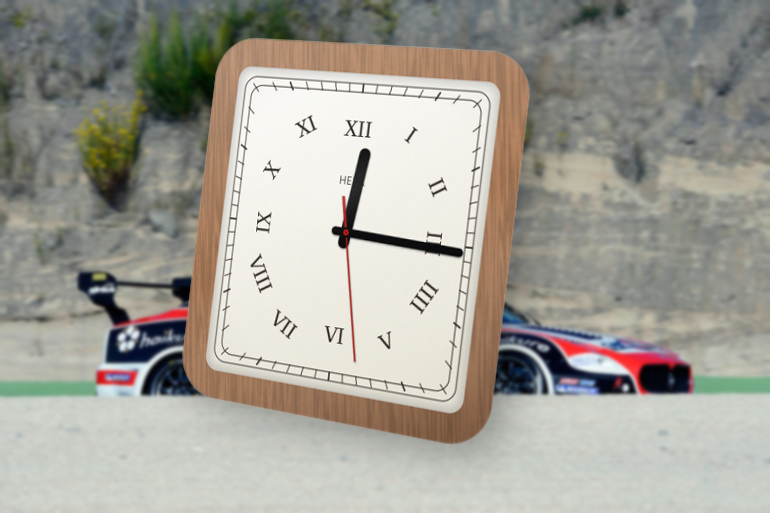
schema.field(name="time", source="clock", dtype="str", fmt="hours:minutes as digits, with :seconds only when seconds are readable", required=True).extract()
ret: 12:15:28
